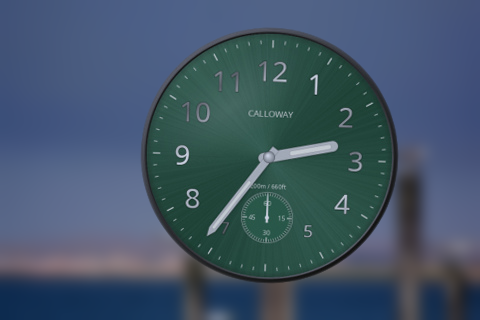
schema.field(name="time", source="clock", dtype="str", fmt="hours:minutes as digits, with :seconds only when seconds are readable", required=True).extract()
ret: 2:36
